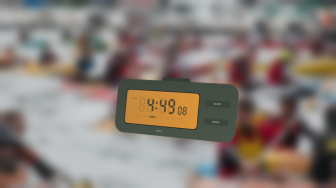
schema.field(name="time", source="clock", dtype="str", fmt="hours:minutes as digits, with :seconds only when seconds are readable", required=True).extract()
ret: 4:49:08
